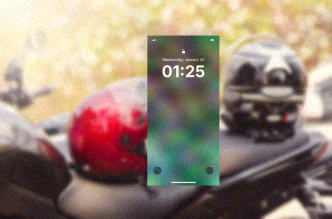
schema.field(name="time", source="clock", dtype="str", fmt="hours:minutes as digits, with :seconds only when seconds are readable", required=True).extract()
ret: 1:25
